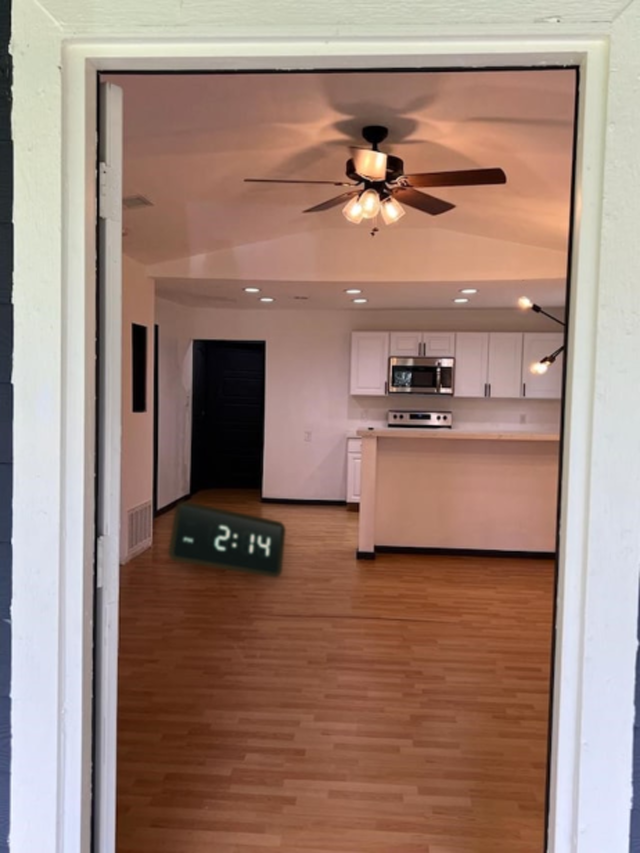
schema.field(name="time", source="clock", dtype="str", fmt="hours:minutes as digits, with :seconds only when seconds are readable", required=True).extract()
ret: 2:14
